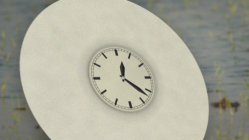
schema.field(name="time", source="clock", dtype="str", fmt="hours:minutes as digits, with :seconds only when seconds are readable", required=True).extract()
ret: 12:22
